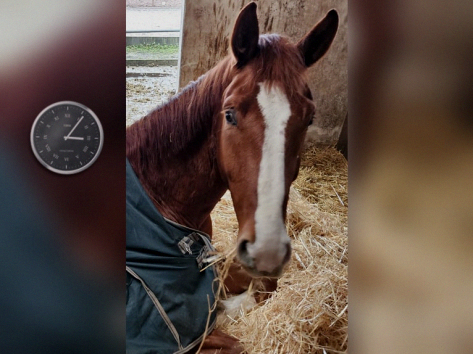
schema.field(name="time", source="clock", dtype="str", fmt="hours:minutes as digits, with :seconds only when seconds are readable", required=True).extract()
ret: 3:06
